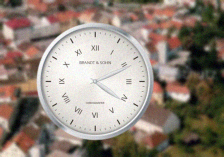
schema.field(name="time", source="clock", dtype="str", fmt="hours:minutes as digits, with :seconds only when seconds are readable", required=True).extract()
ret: 4:11
